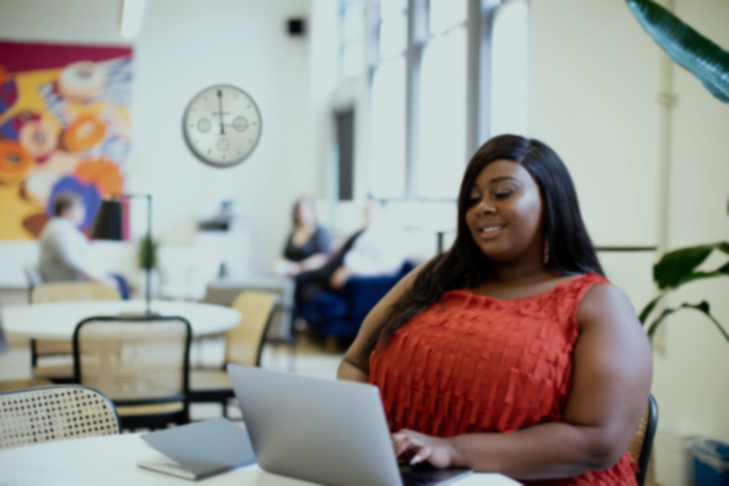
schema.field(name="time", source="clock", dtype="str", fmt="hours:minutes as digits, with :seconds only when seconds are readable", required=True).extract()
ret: 3:16
